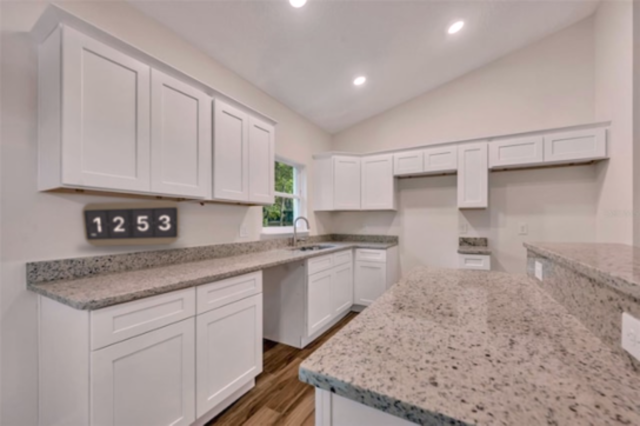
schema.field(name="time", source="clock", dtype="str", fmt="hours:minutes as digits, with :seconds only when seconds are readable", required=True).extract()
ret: 12:53
